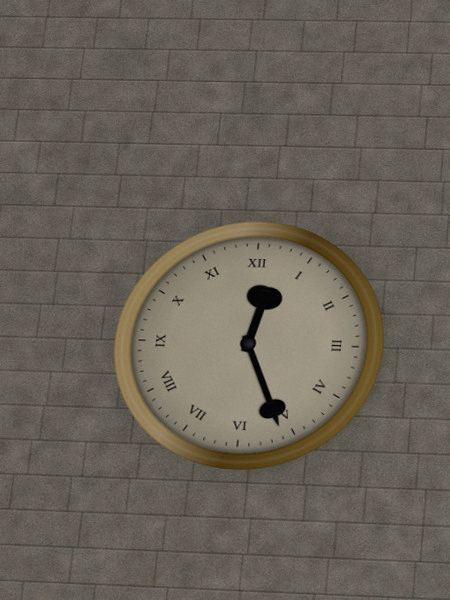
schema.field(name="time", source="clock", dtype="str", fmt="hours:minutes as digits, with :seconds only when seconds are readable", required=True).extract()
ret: 12:26
